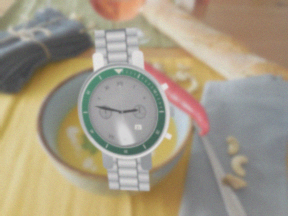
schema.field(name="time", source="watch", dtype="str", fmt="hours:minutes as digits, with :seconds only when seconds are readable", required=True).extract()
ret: 2:47
